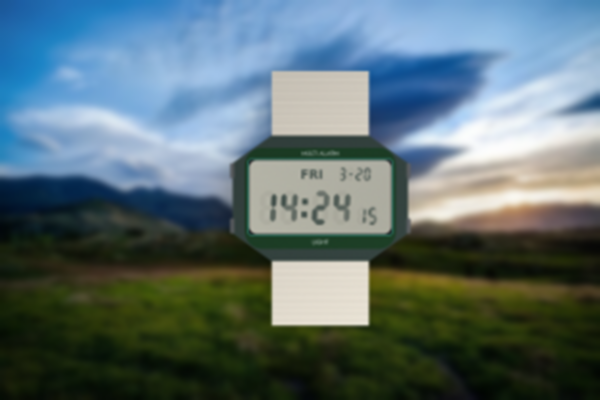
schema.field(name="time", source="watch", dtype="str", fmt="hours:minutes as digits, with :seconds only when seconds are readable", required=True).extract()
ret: 14:24:15
